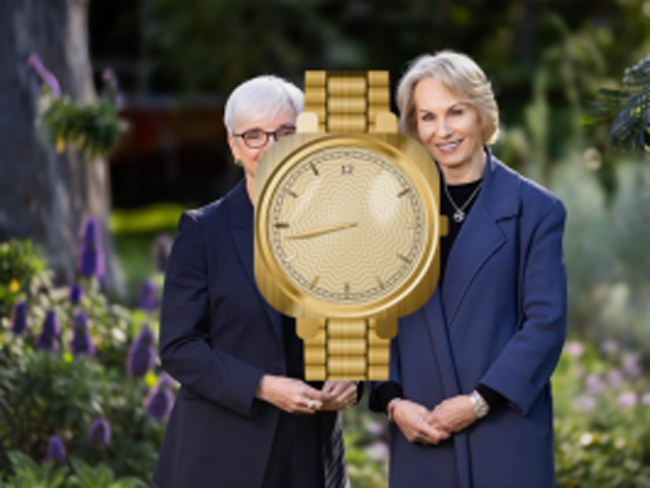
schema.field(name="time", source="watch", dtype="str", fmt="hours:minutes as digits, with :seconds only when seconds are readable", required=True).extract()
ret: 8:43
